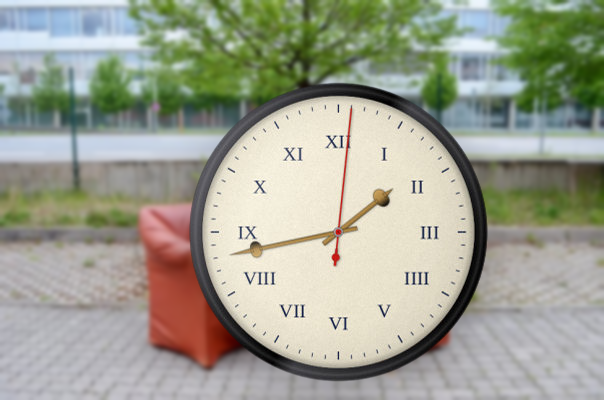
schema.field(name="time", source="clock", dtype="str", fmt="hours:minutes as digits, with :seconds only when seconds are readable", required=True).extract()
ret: 1:43:01
